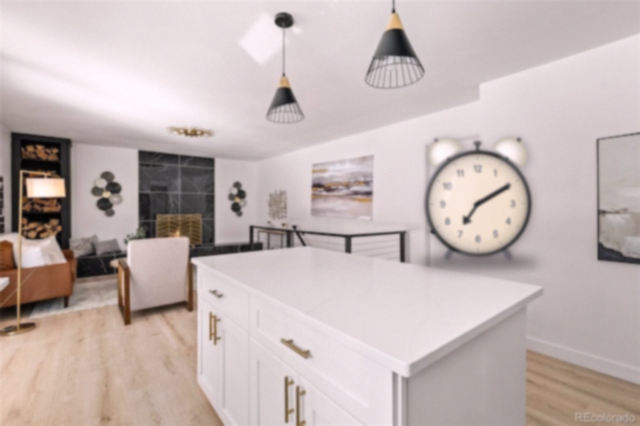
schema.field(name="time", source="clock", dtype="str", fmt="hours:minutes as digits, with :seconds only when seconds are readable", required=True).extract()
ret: 7:10
